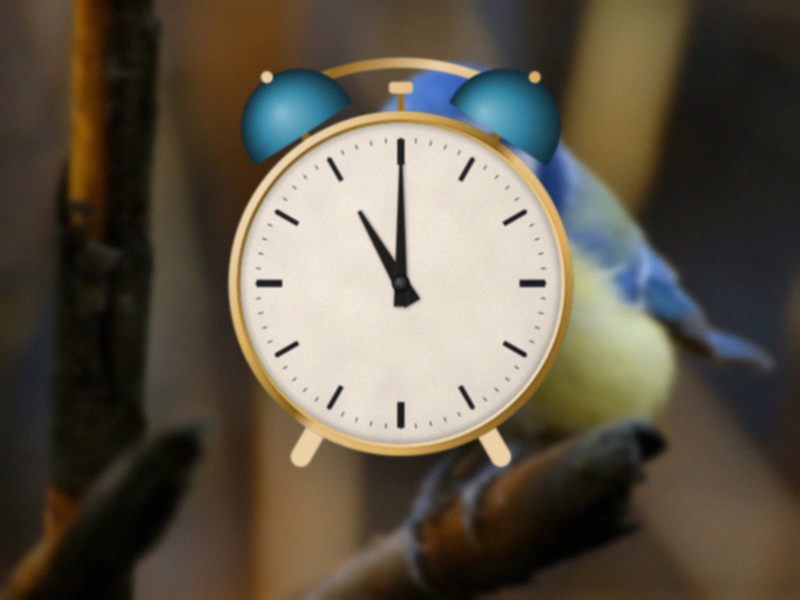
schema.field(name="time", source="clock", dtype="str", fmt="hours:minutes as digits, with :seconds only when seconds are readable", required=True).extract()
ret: 11:00
